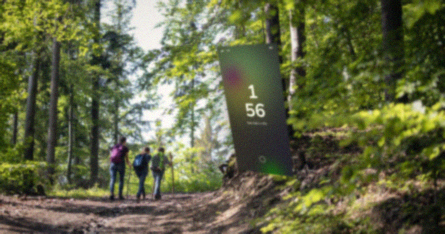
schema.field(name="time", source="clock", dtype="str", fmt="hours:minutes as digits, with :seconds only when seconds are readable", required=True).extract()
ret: 1:56
